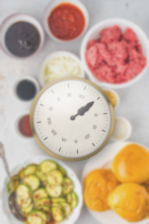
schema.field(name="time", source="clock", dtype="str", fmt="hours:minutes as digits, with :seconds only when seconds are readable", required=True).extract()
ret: 1:05
